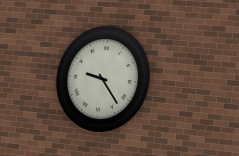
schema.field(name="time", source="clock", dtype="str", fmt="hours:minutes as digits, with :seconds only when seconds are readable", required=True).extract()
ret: 9:23
